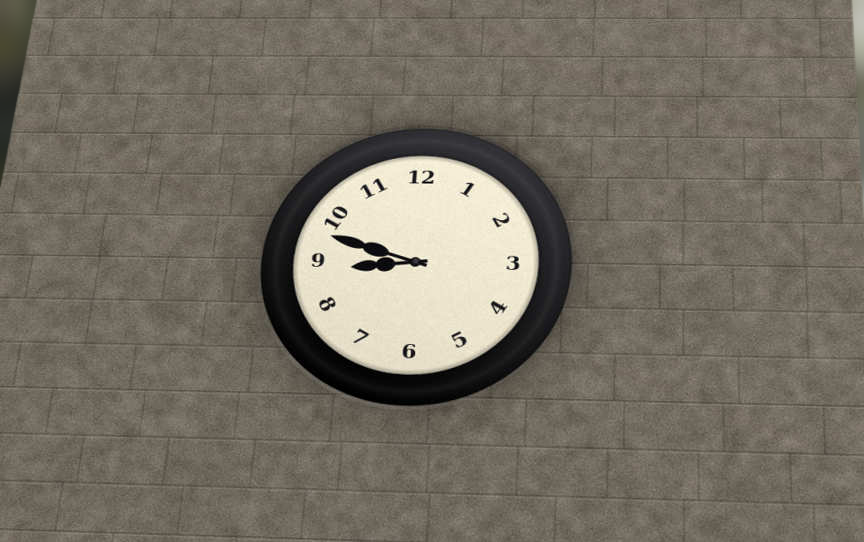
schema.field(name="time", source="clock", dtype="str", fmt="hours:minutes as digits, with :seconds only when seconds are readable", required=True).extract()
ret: 8:48
